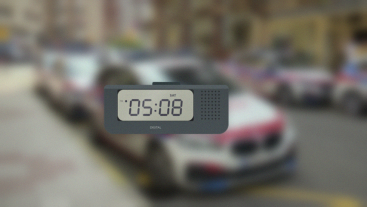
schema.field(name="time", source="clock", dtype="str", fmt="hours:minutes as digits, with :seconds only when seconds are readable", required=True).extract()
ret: 5:08
